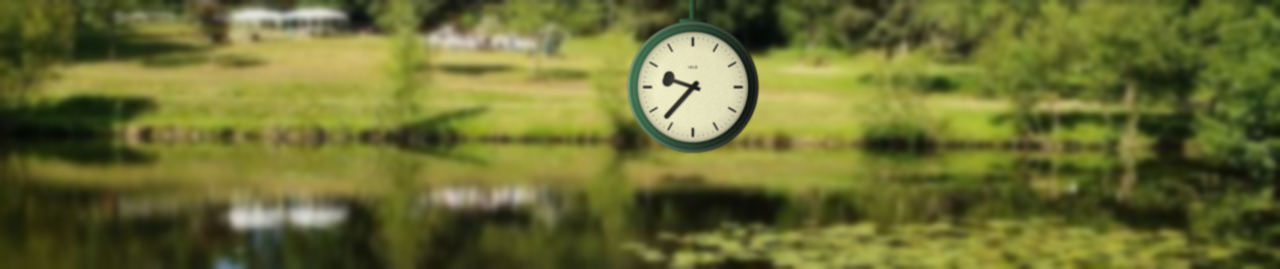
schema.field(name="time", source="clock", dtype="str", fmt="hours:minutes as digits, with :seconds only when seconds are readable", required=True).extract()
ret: 9:37
